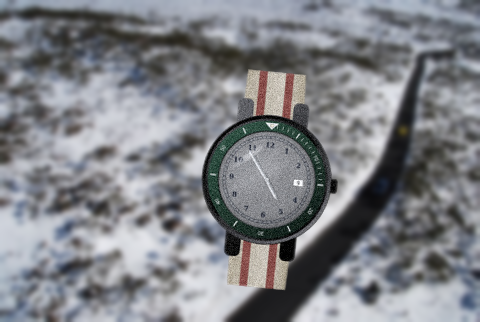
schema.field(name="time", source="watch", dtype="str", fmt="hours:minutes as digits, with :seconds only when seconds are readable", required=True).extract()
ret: 4:54
